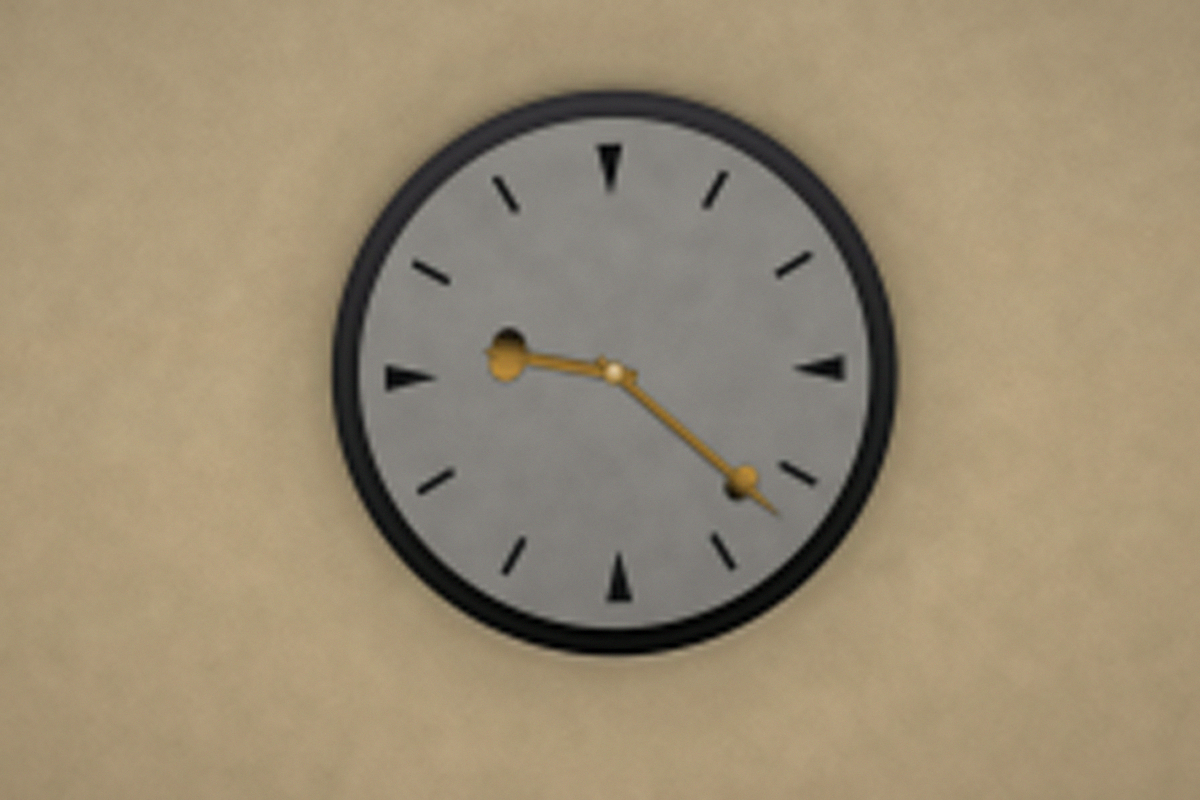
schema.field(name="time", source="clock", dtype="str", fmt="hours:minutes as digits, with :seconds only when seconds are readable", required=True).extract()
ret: 9:22
